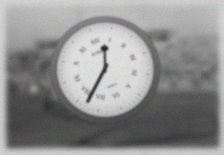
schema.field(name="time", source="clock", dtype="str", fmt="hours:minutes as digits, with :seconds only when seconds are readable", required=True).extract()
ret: 12:38
